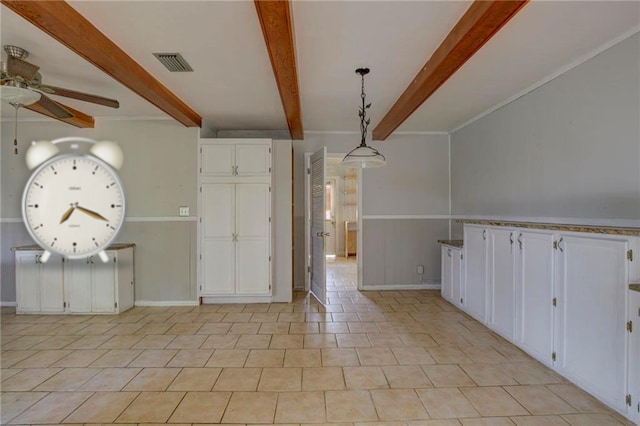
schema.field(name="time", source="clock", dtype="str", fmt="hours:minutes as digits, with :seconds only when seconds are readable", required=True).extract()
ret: 7:19
